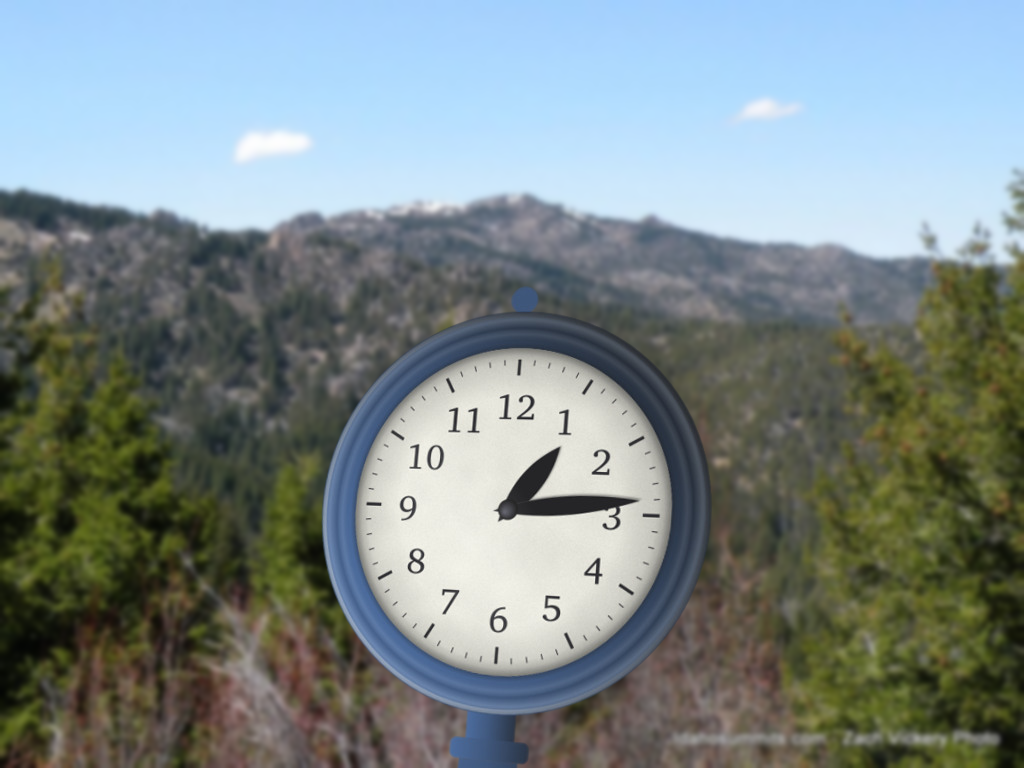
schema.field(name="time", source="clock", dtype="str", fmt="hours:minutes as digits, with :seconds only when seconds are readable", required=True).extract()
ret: 1:14
